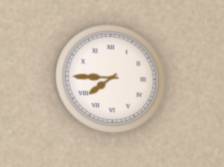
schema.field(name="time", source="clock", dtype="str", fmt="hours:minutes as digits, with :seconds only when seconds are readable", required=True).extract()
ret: 7:45
